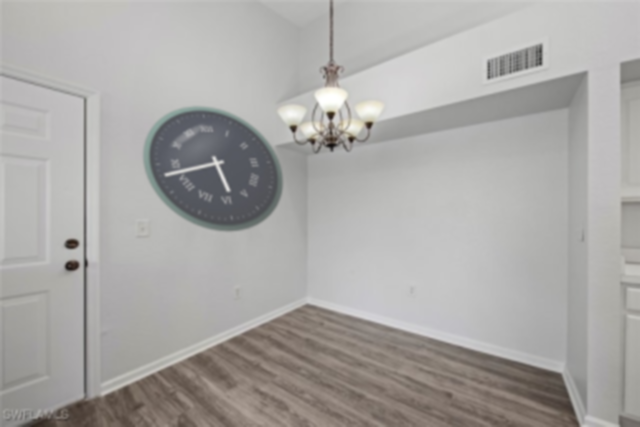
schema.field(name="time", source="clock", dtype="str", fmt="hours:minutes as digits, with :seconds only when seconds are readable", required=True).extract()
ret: 5:43
